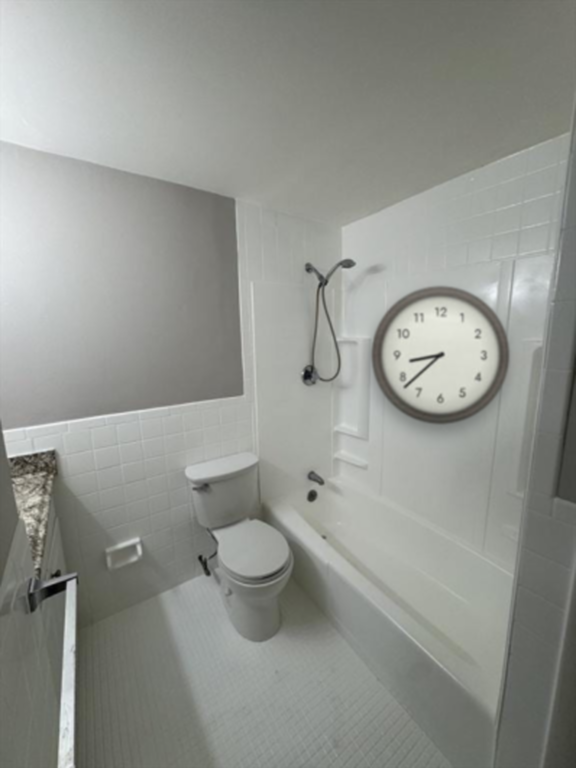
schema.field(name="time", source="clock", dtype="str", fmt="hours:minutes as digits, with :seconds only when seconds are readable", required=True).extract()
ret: 8:38
